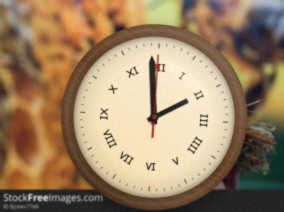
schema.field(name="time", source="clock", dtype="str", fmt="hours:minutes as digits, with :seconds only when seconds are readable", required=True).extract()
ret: 1:59:00
